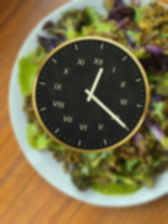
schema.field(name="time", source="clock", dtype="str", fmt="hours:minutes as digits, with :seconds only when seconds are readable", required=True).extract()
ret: 12:20
